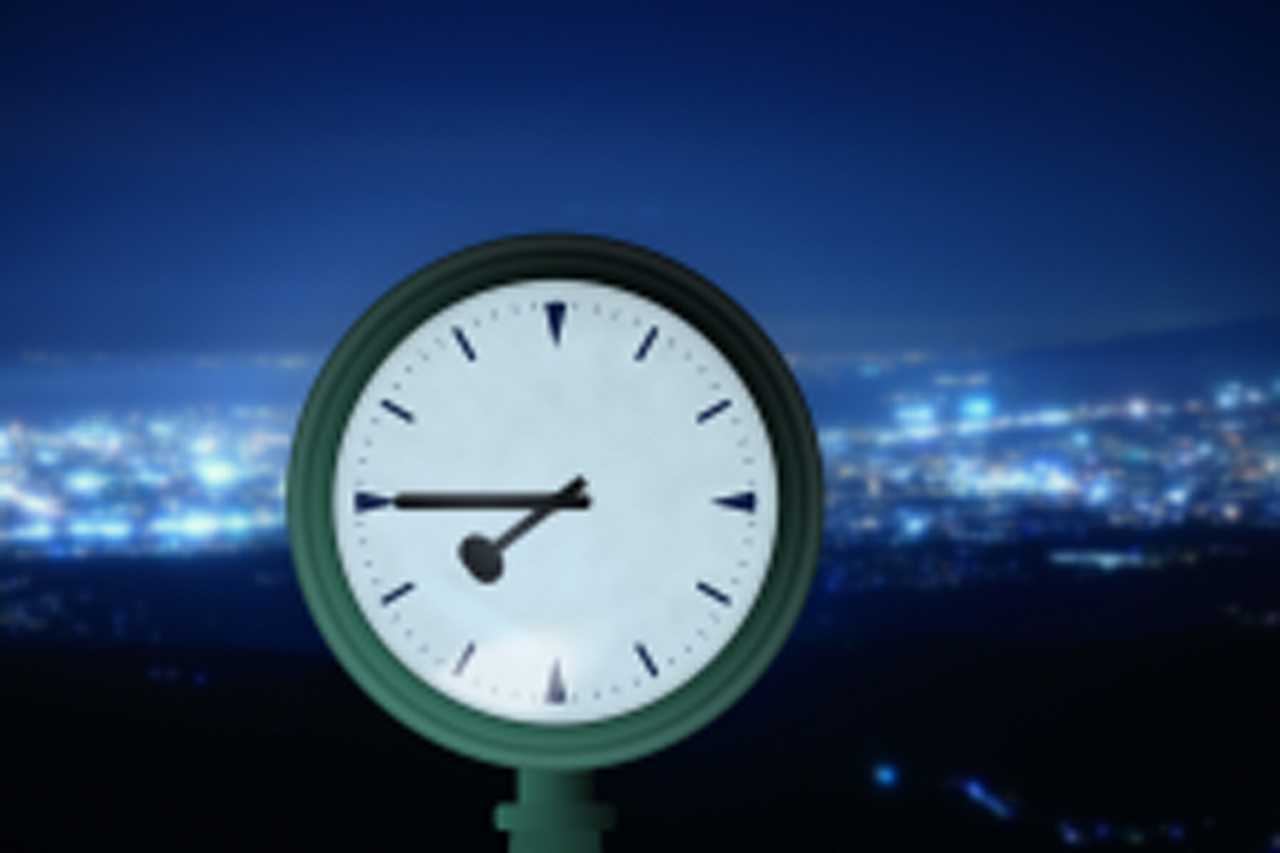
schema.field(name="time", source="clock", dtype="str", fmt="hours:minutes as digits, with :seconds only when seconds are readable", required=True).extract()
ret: 7:45
